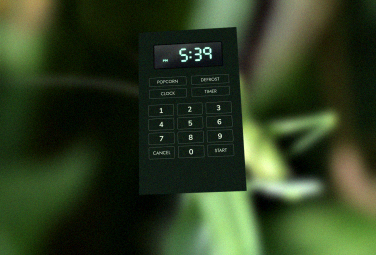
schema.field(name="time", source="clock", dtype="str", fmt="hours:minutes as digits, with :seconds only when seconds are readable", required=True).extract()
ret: 5:39
